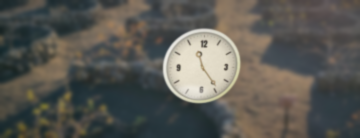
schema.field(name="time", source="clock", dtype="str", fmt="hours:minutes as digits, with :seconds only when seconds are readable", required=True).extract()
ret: 11:24
